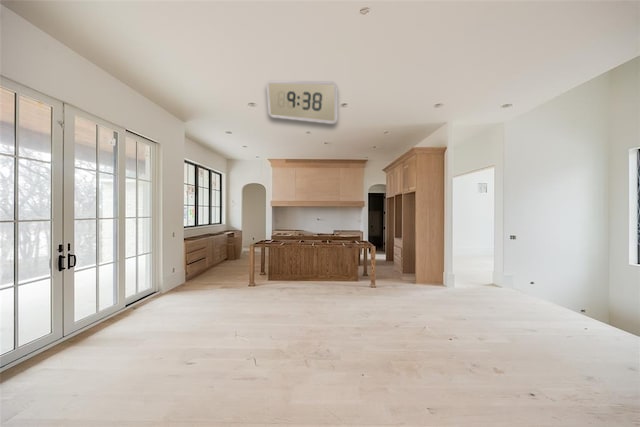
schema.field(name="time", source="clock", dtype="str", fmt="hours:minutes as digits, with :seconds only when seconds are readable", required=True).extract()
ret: 9:38
